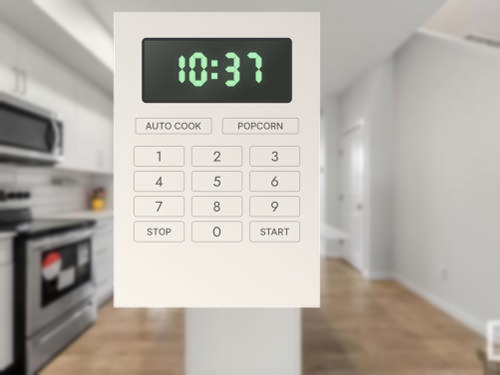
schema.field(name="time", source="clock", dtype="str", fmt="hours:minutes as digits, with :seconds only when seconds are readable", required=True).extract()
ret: 10:37
